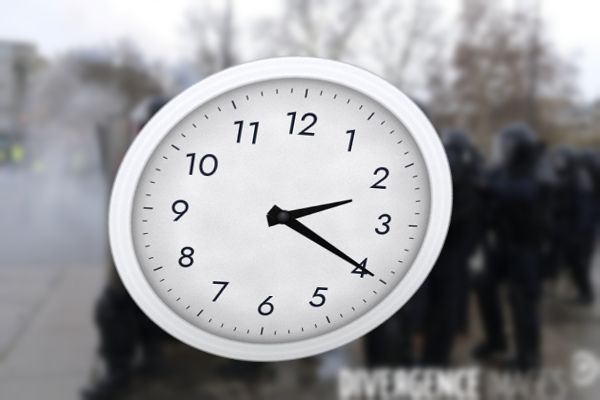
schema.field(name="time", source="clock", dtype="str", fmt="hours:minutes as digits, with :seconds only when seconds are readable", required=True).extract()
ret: 2:20
